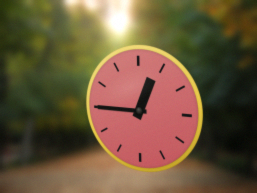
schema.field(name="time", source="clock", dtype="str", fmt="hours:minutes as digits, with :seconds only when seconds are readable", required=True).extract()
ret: 12:45
